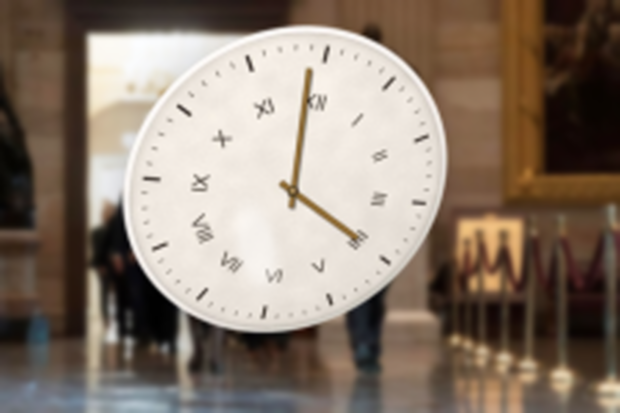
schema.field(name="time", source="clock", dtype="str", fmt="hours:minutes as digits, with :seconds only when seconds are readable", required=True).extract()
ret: 3:59
